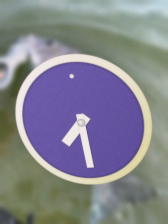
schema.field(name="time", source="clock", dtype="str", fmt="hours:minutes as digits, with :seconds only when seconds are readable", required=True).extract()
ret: 7:30
